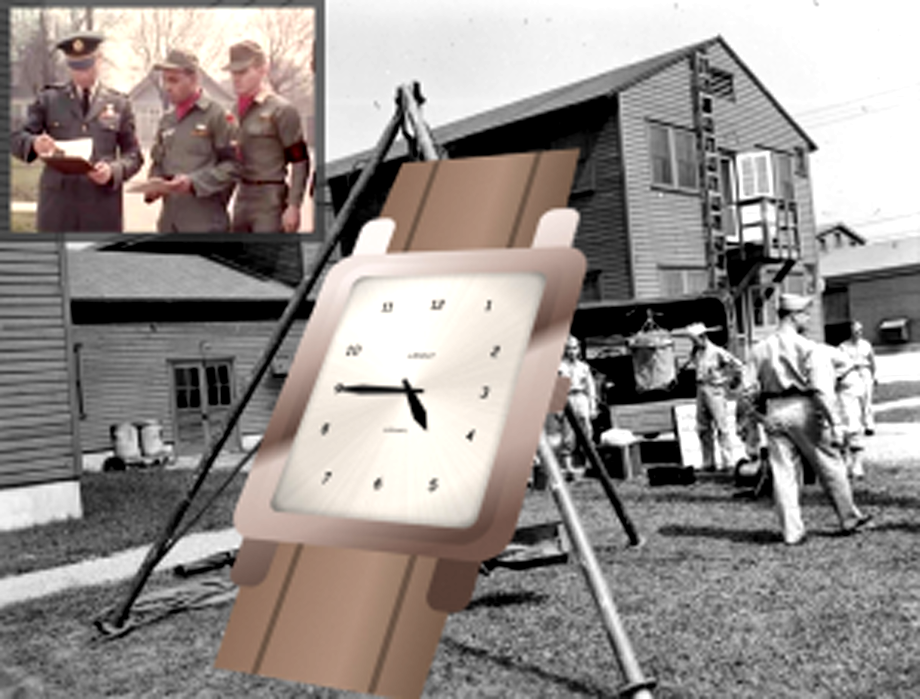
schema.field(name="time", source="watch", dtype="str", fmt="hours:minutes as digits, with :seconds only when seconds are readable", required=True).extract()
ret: 4:45
